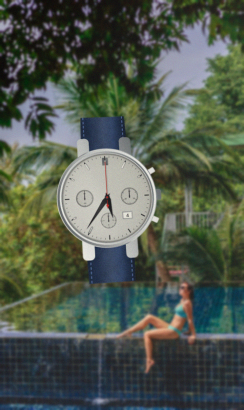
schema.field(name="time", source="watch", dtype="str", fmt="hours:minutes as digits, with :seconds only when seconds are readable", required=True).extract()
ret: 5:36
